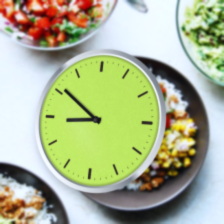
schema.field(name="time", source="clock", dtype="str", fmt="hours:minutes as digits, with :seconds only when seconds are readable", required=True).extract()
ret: 8:51
